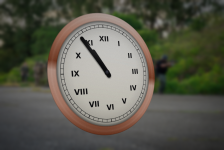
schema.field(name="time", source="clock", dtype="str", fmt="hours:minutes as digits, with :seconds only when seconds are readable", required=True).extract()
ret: 10:54
